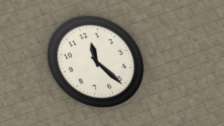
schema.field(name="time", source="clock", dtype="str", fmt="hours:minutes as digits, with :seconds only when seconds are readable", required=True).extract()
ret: 12:26
